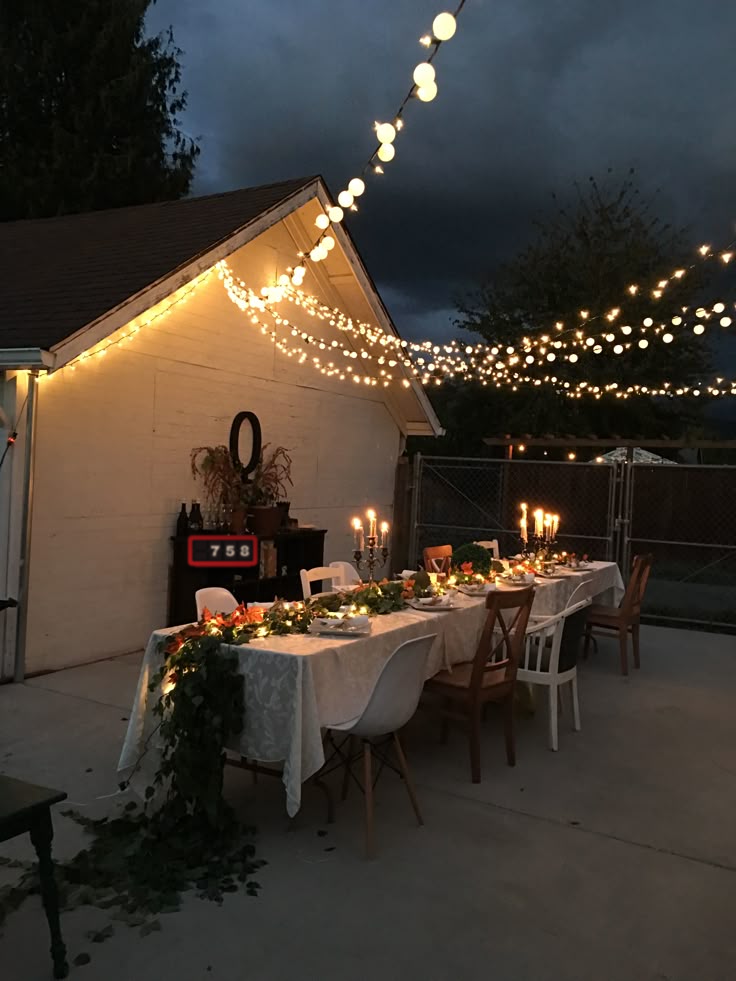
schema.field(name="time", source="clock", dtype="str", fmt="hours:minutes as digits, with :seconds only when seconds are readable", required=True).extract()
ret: 7:58
